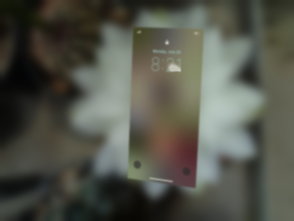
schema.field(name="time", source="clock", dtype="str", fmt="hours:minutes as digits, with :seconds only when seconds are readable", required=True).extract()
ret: 8:21
